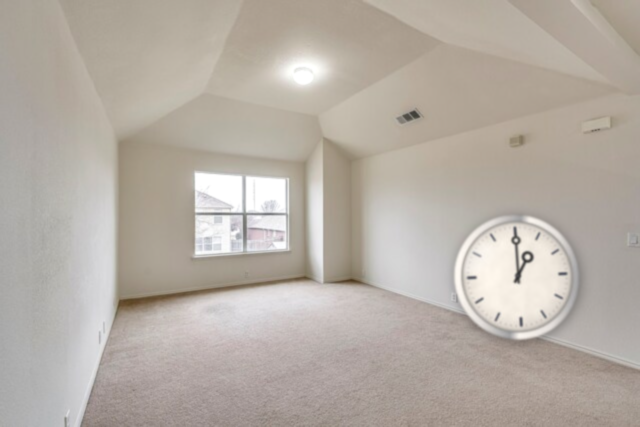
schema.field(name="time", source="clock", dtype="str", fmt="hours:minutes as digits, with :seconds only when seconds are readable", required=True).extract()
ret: 1:00
